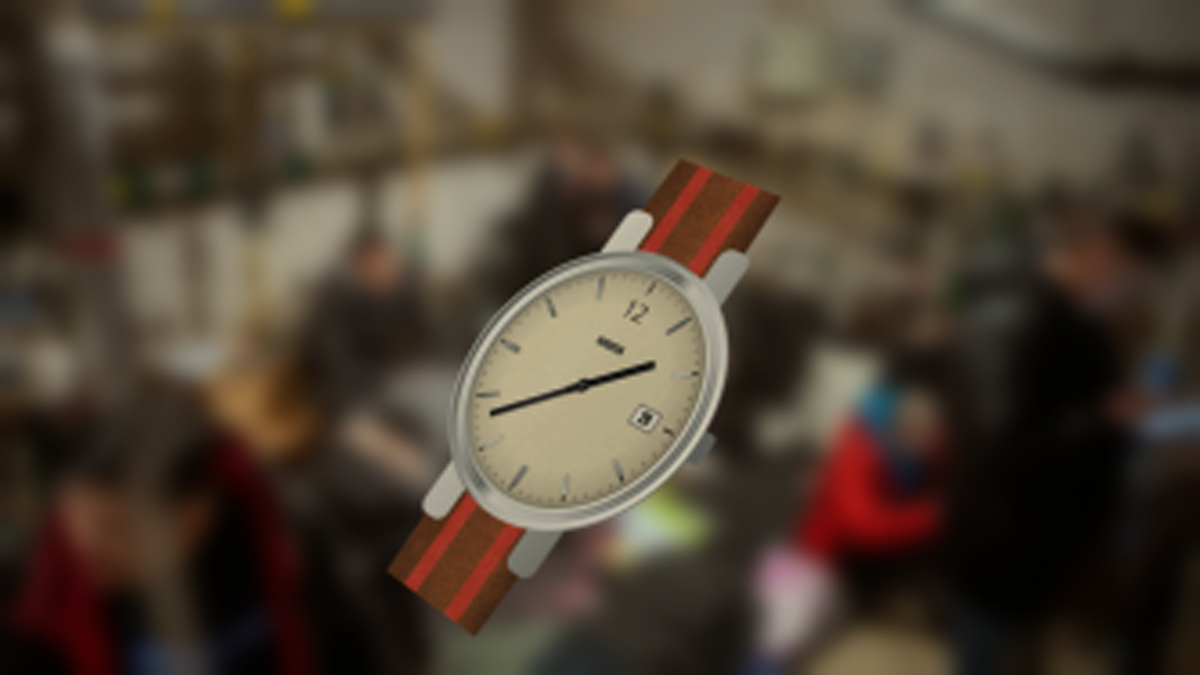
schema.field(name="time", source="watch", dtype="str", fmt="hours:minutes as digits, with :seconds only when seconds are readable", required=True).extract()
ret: 1:38
